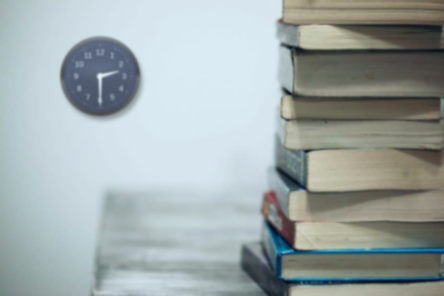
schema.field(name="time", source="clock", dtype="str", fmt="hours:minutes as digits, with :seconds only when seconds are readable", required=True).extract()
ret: 2:30
